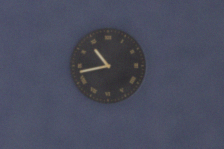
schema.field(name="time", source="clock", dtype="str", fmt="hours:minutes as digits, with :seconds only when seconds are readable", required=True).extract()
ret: 10:43
